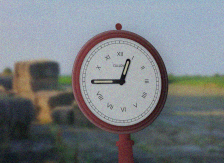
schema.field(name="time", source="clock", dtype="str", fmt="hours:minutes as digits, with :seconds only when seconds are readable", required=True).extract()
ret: 12:45
